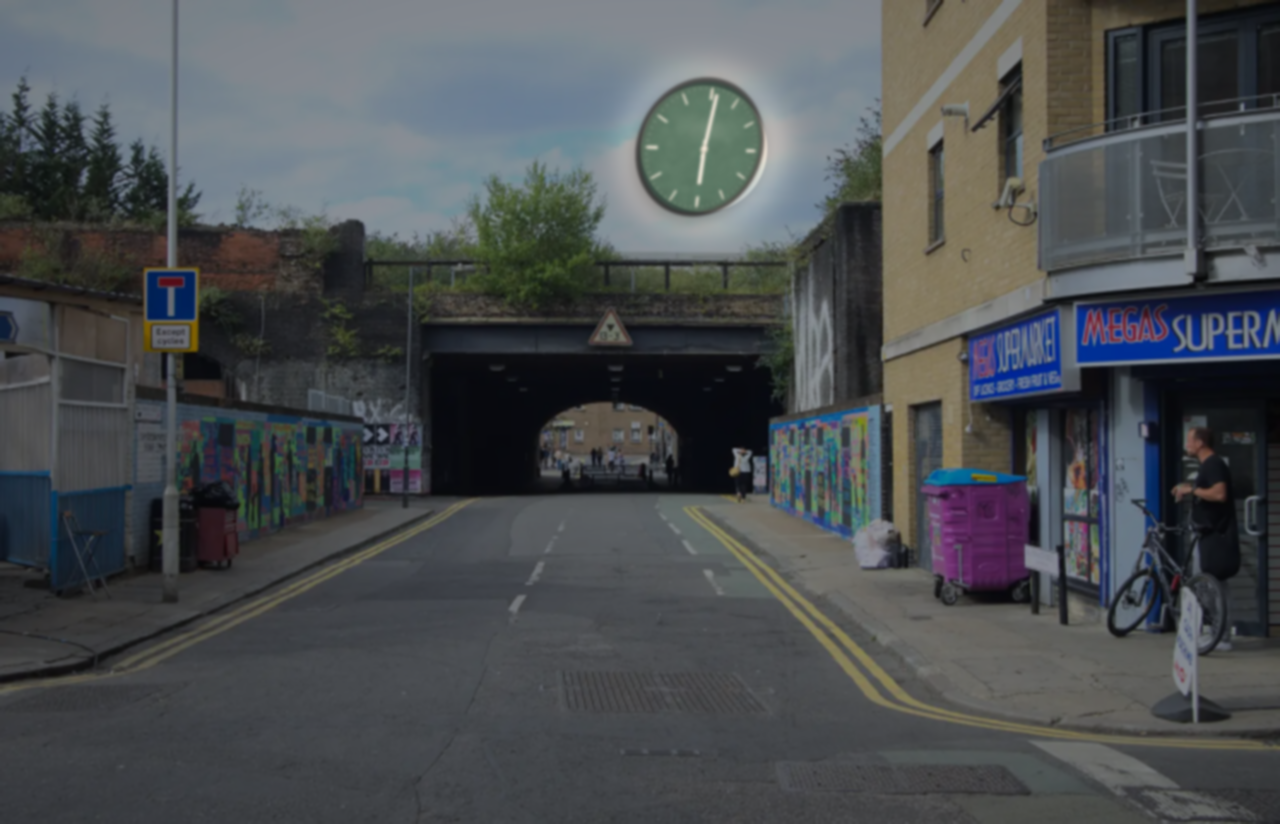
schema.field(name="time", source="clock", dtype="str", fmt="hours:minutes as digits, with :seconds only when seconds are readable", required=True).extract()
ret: 6:01
